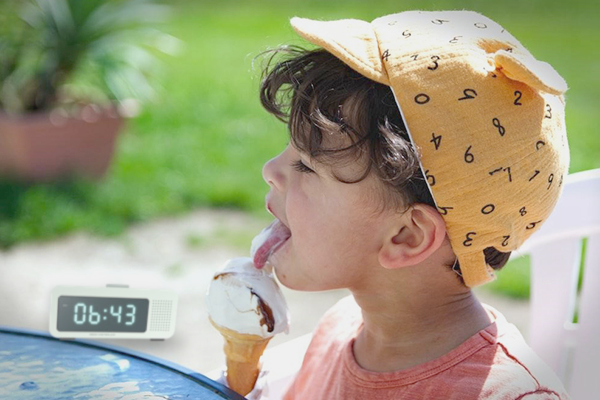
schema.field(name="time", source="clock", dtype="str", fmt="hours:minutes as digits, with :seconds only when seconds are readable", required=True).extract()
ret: 6:43
